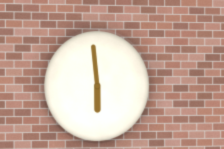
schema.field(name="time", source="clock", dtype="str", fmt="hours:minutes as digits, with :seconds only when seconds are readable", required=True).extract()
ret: 5:59
